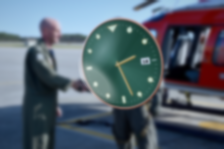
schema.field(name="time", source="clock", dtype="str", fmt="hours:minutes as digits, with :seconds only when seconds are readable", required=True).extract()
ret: 2:27
